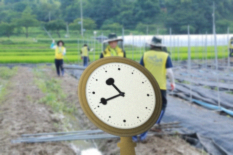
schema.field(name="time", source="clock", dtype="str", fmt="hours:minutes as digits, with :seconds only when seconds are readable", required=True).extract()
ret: 10:41
